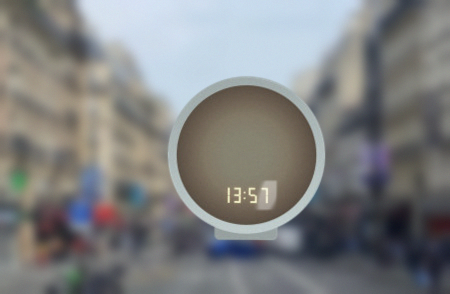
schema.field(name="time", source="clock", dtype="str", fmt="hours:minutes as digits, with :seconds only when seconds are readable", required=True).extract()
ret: 13:57
